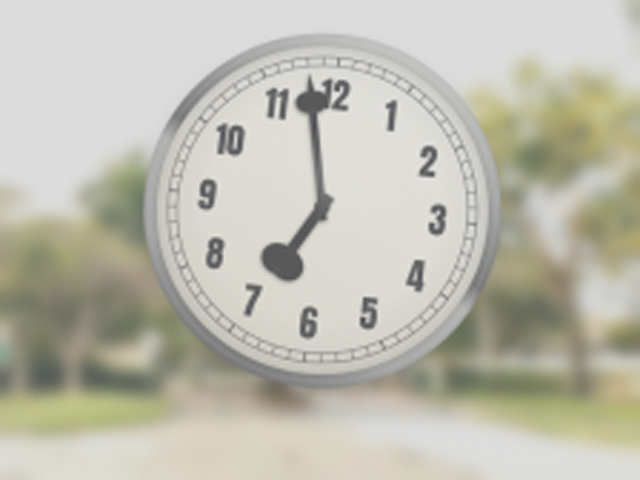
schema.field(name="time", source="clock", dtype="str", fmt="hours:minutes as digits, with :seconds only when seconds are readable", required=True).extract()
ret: 6:58
